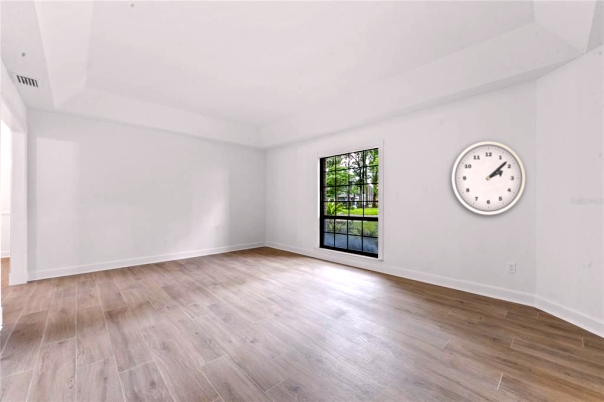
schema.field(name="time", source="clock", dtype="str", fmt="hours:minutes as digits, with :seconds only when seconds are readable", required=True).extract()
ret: 2:08
